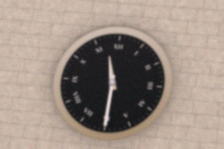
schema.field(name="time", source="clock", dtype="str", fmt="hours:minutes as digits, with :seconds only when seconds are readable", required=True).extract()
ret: 11:30
